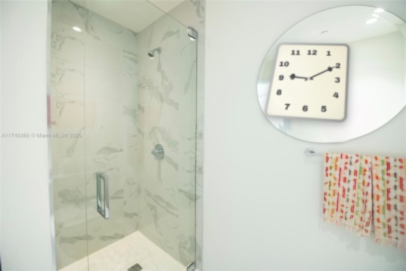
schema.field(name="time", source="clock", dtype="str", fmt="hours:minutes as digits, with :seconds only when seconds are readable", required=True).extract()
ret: 9:10
